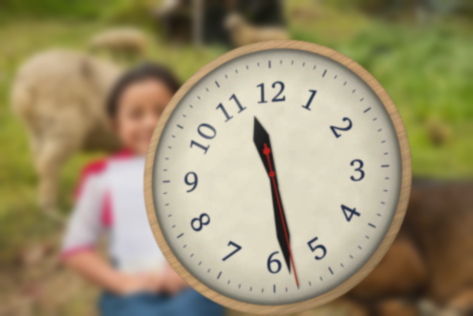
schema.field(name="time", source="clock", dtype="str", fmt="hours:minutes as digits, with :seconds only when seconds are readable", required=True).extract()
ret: 11:28:28
